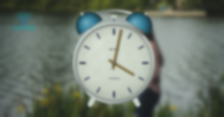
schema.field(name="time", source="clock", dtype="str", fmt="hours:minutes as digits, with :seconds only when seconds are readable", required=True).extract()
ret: 4:02
